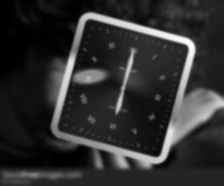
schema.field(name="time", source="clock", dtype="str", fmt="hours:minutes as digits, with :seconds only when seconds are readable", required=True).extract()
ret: 6:00
